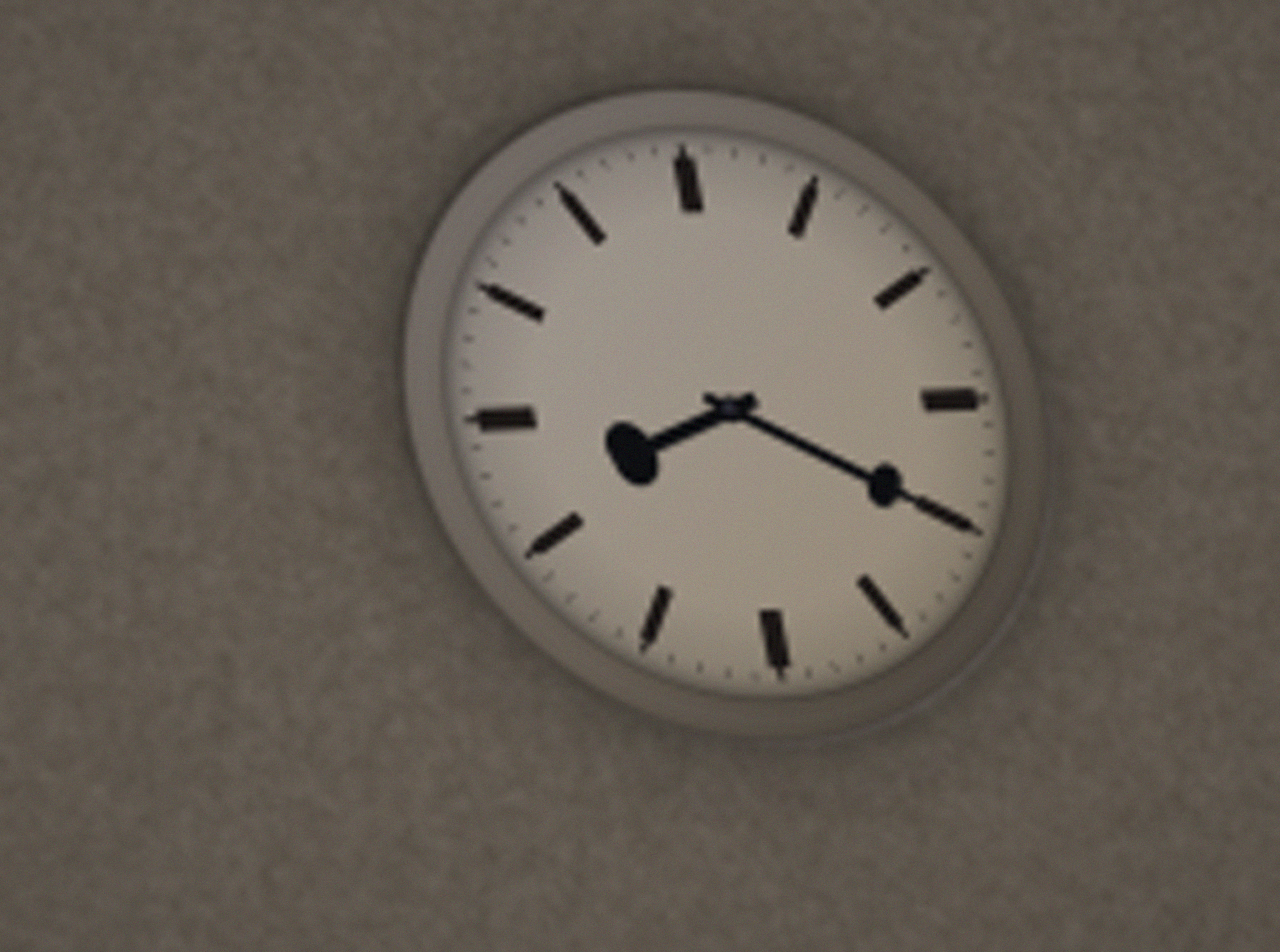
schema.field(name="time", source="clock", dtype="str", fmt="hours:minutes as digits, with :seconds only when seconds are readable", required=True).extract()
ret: 8:20
